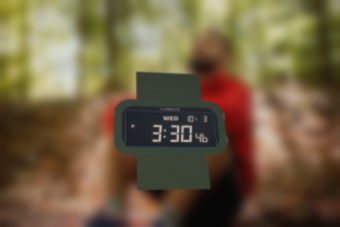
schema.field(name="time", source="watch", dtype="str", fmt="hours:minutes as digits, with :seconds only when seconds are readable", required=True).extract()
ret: 3:30
